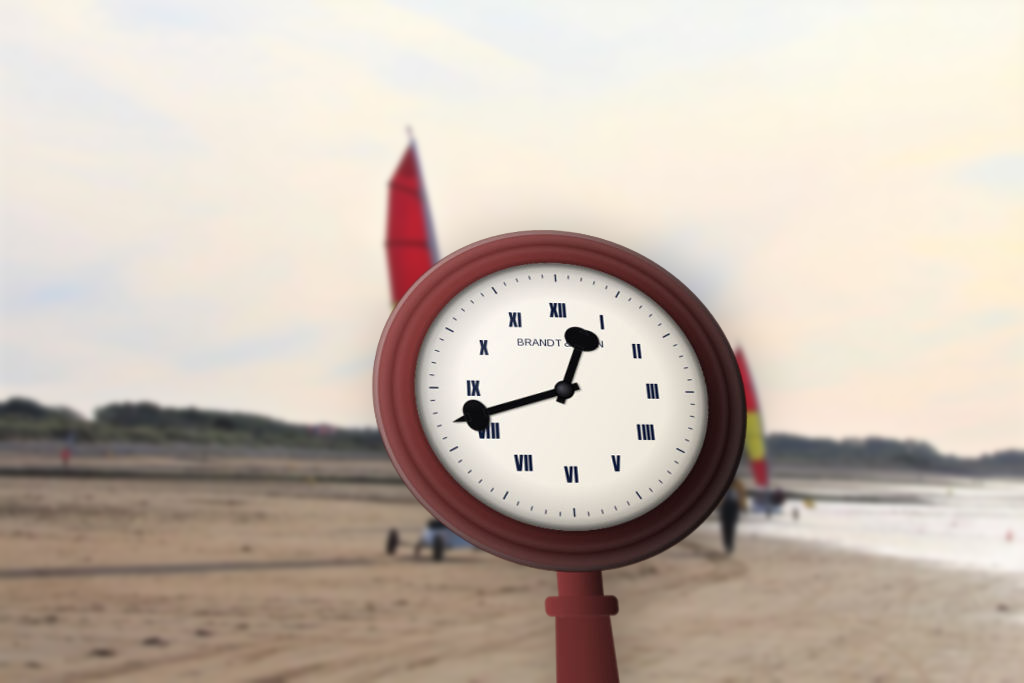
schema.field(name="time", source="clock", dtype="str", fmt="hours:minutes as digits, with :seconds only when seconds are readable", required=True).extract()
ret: 12:42
